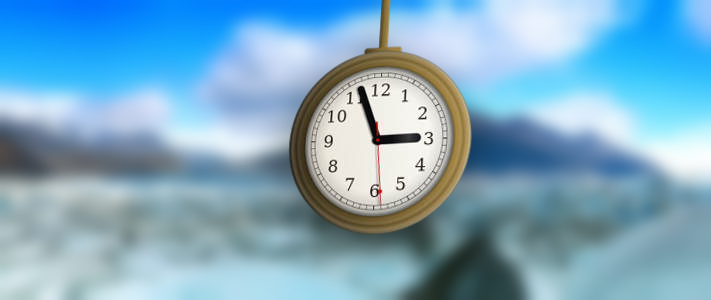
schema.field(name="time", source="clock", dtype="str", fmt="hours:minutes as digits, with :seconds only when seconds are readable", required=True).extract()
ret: 2:56:29
